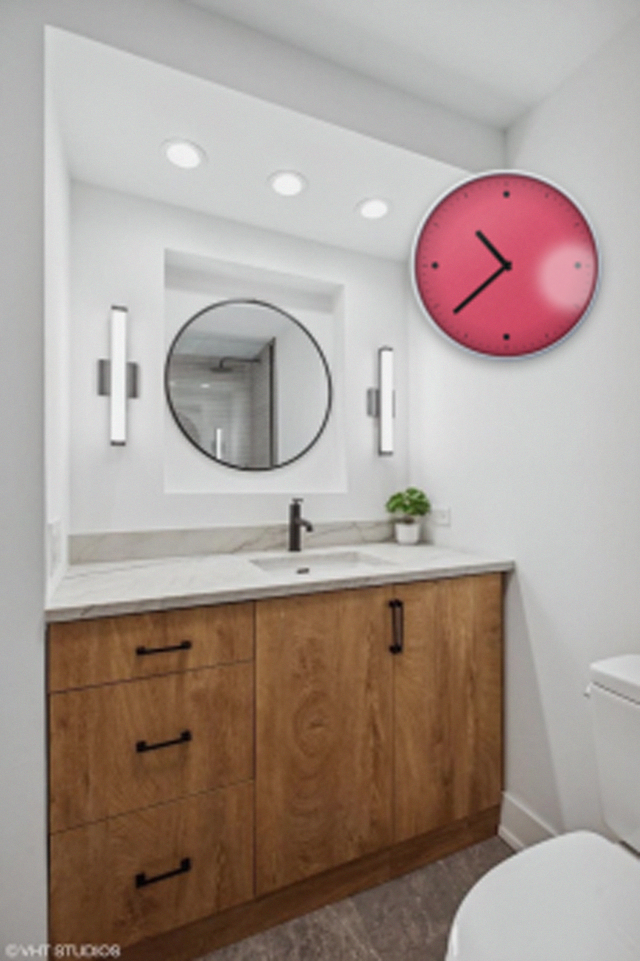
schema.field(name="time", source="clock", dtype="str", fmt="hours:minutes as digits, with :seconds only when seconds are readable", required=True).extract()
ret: 10:38
